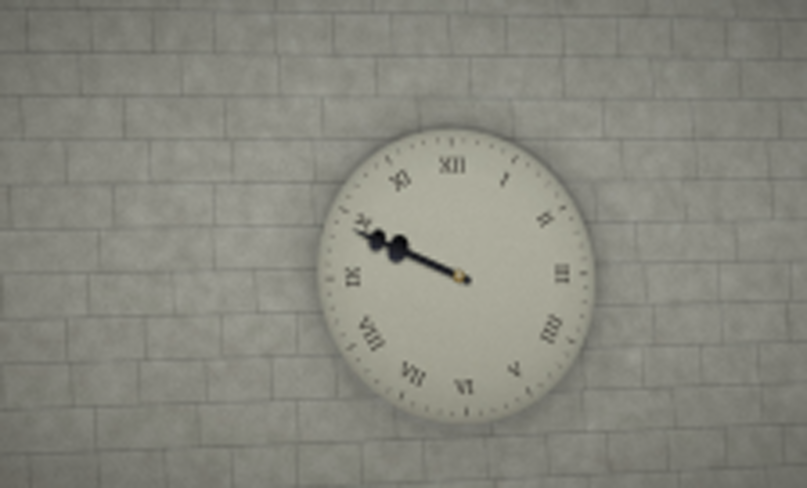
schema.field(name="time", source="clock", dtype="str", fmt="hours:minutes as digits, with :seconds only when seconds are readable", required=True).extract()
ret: 9:49
